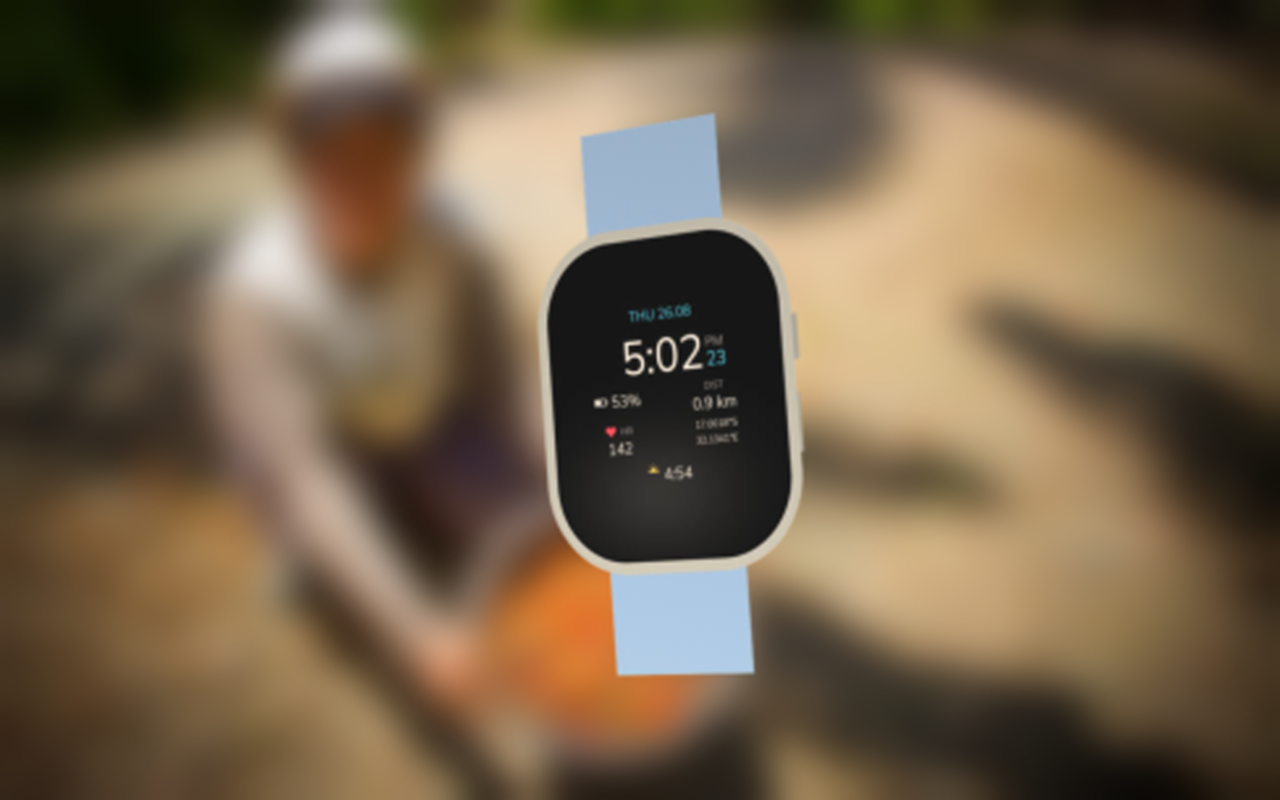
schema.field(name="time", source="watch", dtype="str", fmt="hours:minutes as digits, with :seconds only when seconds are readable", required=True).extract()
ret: 5:02
